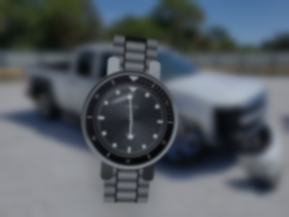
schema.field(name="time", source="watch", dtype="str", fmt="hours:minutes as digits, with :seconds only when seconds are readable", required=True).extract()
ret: 5:59
